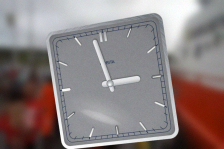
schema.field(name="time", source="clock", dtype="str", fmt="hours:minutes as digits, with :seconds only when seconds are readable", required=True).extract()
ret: 2:58
